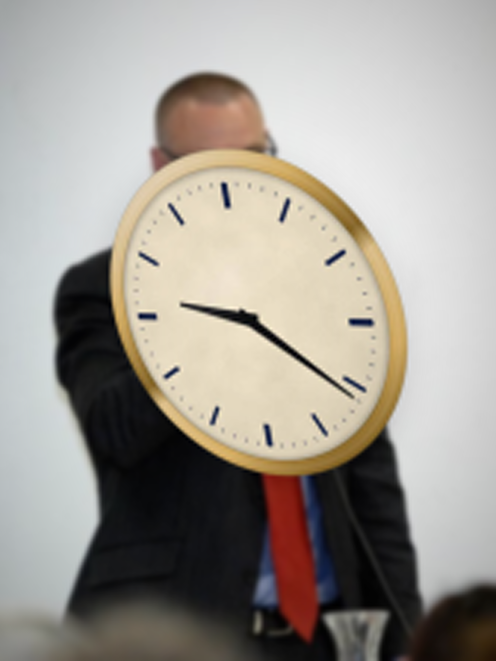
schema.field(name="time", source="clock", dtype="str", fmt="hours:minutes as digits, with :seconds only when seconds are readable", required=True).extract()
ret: 9:21
